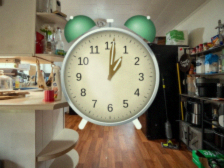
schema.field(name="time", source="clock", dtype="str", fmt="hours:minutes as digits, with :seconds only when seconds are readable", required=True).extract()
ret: 1:01
